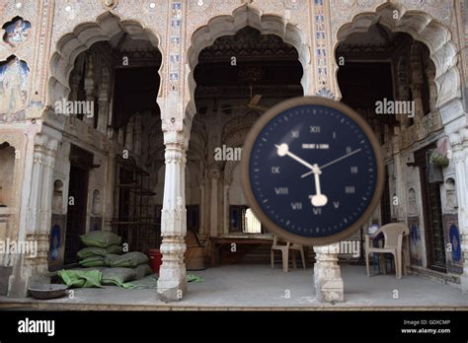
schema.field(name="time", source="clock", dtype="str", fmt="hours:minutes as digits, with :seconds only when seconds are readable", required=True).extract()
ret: 5:50:11
